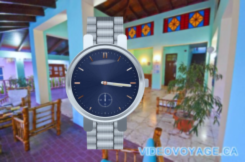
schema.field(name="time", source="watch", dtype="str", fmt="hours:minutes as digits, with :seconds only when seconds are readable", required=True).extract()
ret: 3:16
